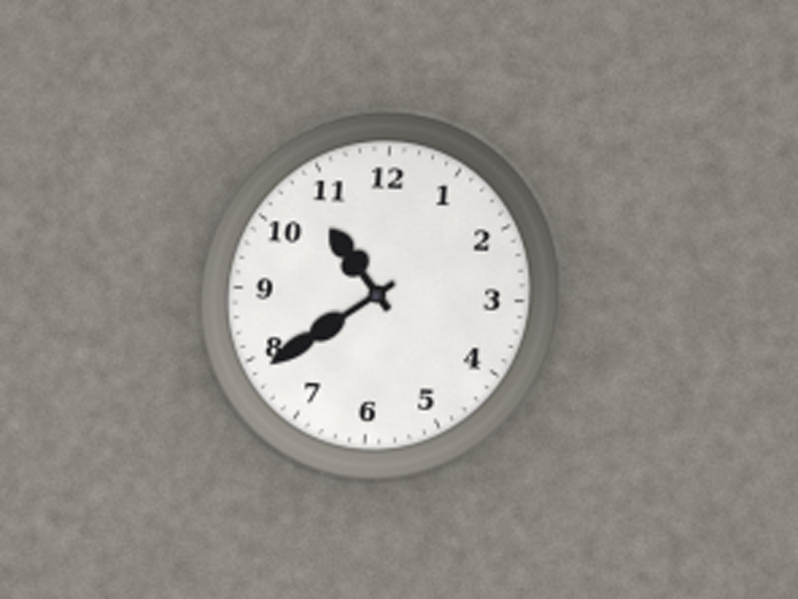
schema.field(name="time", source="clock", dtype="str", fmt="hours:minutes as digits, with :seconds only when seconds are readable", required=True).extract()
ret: 10:39
